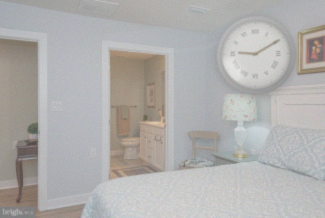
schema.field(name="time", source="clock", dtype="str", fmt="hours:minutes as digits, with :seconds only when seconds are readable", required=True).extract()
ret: 9:10
